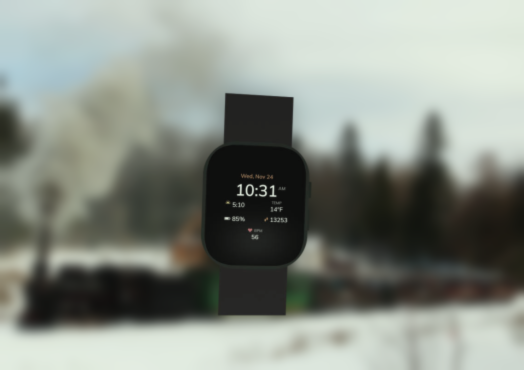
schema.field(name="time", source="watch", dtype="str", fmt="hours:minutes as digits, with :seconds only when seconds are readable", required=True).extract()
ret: 10:31
